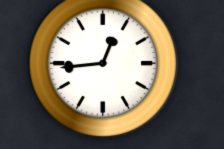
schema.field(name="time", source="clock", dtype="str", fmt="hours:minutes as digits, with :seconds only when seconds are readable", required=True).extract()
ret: 12:44
